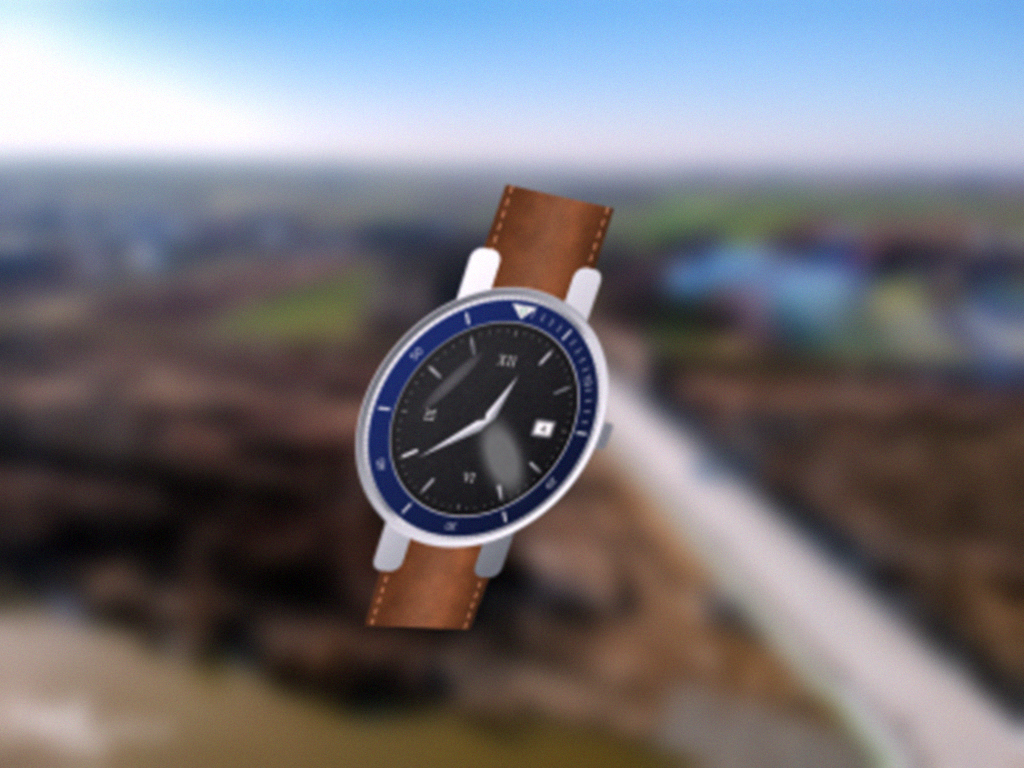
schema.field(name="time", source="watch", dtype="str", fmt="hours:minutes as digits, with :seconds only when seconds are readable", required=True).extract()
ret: 12:39
